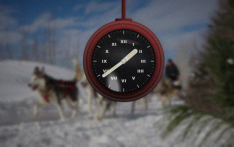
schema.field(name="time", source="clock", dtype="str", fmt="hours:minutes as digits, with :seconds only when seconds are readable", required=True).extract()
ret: 1:39
